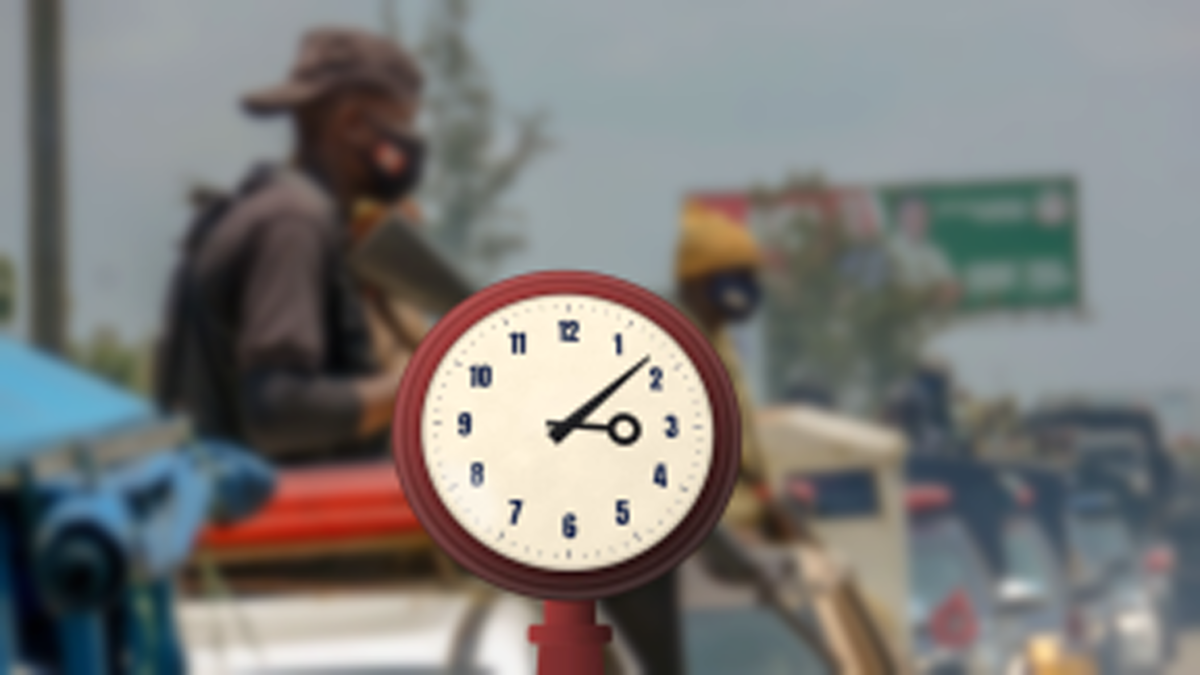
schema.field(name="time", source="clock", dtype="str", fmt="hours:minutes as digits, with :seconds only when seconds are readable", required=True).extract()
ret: 3:08
